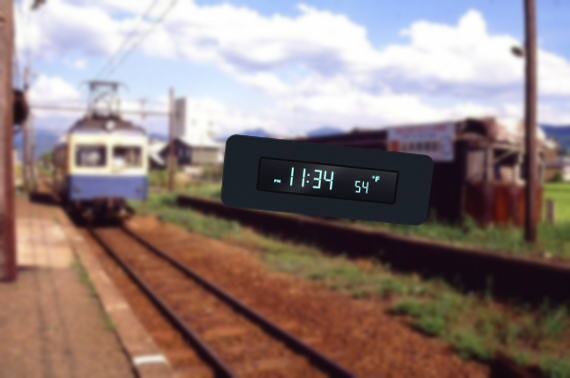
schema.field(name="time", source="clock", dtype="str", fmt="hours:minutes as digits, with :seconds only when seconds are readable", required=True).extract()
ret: 11:34
